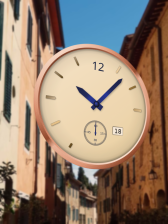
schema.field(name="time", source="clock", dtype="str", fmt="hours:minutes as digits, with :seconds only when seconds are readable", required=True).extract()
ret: 10:07
